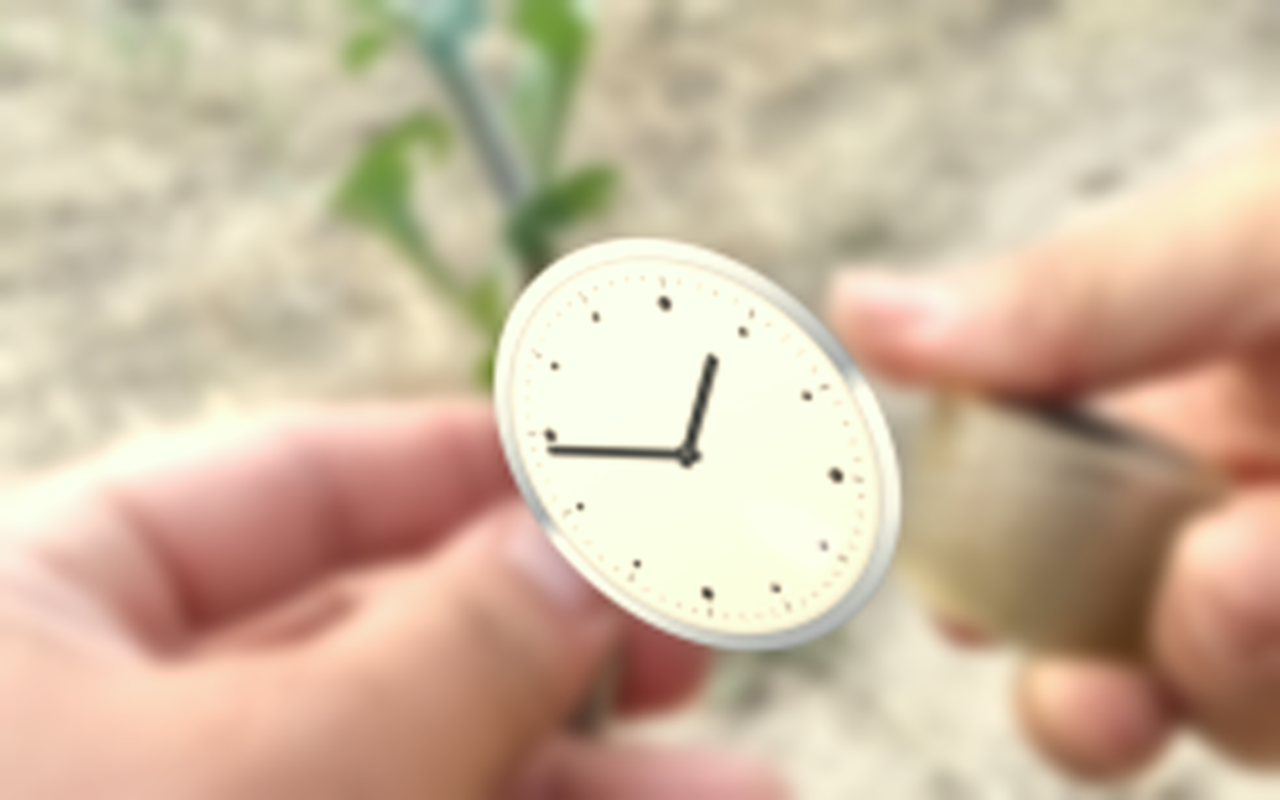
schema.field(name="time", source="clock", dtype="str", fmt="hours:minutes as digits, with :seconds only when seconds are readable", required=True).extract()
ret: 12:44
